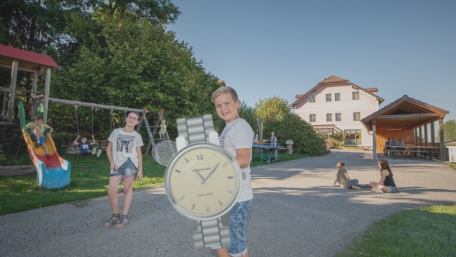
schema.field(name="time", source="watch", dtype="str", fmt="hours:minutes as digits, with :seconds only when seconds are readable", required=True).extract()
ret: 11:08
